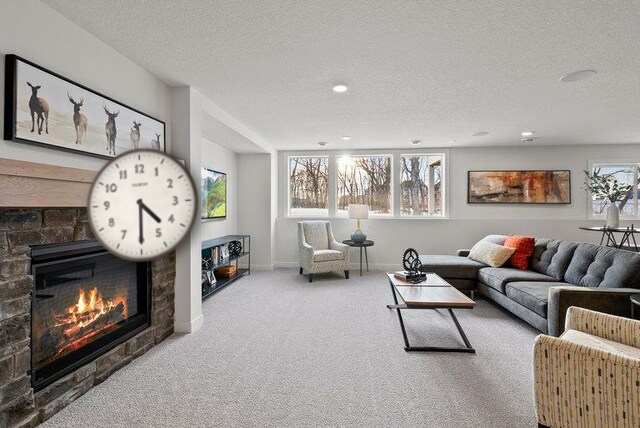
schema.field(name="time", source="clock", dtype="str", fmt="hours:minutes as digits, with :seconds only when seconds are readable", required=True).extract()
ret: 4:30
